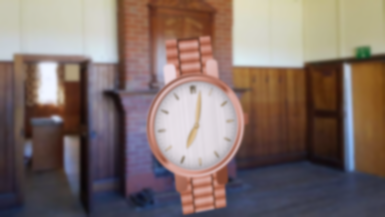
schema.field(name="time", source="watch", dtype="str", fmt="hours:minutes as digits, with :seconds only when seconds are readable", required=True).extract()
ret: 7:02
